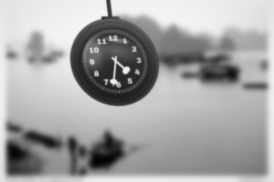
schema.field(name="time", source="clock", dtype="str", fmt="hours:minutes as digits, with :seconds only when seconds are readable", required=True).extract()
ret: 4:32
